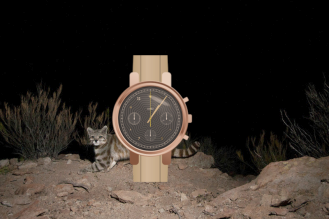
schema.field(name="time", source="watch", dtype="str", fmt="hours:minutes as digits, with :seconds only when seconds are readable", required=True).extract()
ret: 1:06
